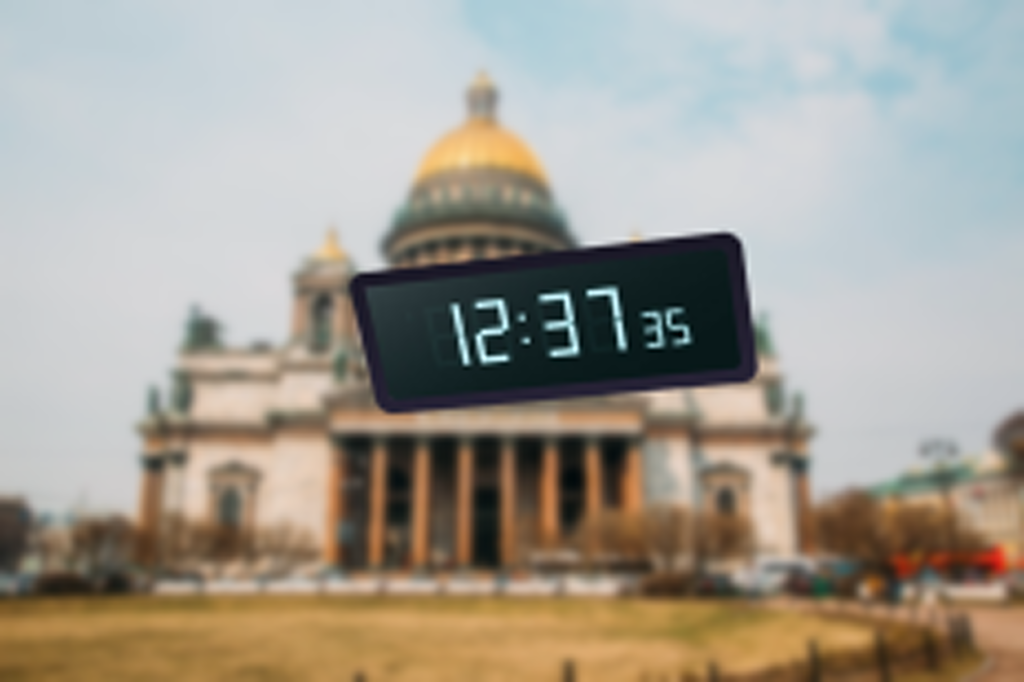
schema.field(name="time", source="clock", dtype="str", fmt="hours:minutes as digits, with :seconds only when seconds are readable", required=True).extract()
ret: 12:37:35
